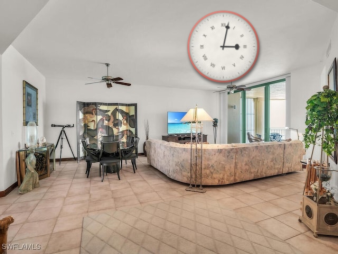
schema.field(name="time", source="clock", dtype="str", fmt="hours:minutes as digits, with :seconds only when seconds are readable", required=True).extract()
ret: 3:02
